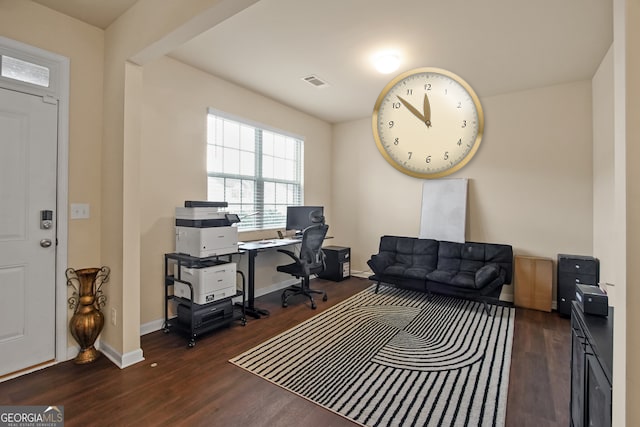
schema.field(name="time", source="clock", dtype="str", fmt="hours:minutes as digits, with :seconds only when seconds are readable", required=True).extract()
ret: 11:52
